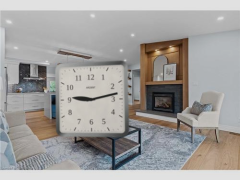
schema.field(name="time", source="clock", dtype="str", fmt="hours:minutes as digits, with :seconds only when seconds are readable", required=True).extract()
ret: 9:13
